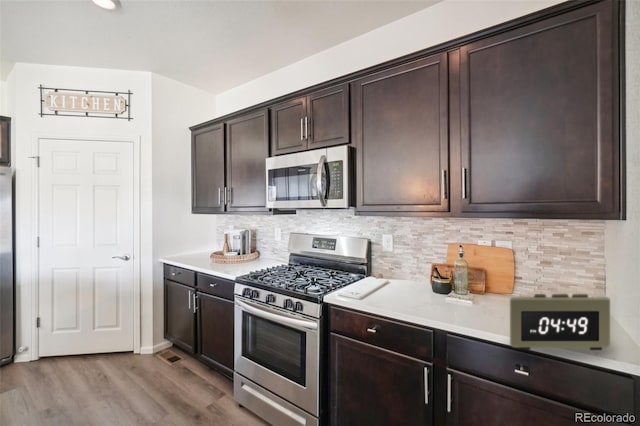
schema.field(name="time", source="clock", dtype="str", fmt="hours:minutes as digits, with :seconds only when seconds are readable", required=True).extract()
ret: 4:49
